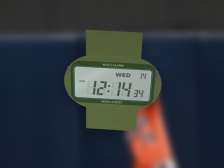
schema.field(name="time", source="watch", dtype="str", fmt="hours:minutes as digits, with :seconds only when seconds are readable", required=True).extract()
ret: 12:14:34
